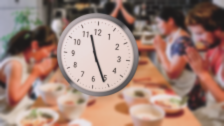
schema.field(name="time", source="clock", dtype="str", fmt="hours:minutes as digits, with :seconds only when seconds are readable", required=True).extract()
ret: 11:26
